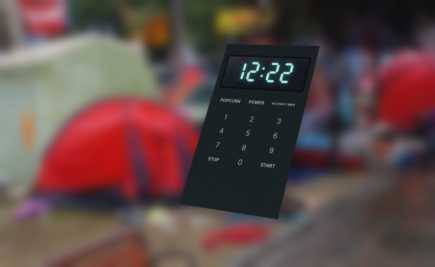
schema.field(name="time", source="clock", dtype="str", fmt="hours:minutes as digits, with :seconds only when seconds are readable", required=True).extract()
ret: 12:22
